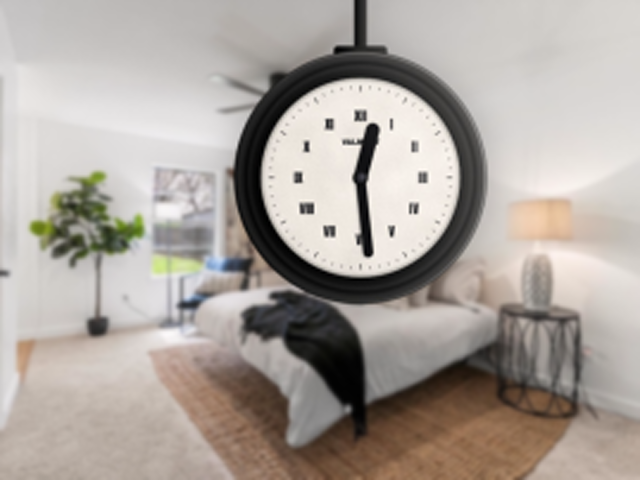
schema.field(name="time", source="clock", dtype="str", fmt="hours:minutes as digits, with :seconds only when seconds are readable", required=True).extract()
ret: 12:29
